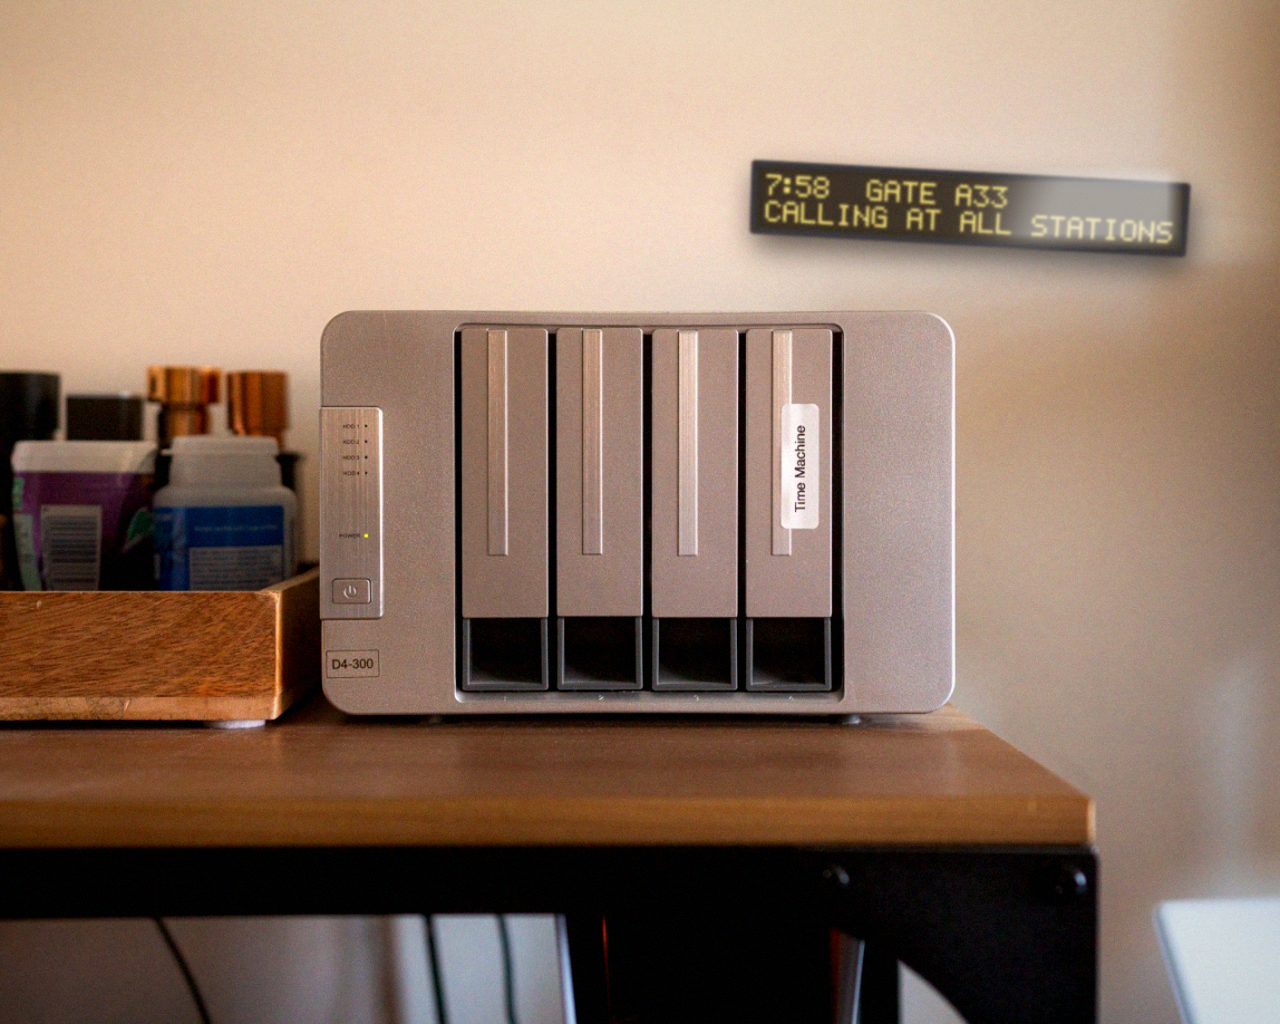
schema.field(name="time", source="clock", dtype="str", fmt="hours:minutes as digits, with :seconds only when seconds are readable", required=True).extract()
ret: 7:58
